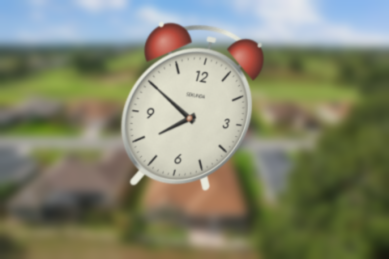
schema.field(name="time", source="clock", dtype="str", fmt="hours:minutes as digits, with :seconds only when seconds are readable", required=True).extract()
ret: 7:50
